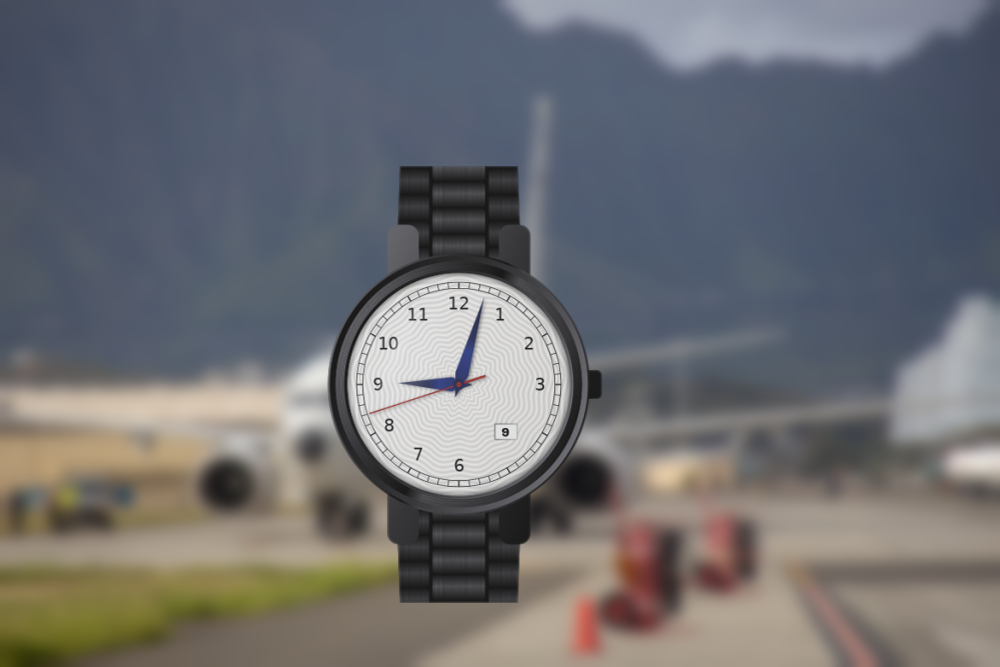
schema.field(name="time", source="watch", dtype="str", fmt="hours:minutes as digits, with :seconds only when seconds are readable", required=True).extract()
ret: 9:02:42
